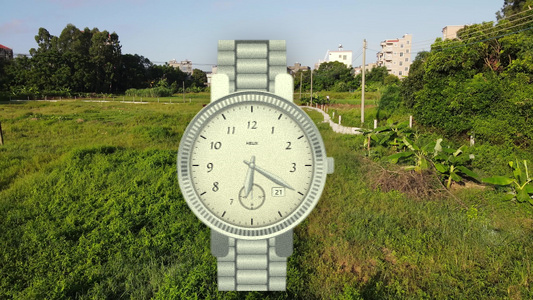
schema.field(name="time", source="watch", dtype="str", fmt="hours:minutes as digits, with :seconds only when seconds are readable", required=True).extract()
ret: 6:20
